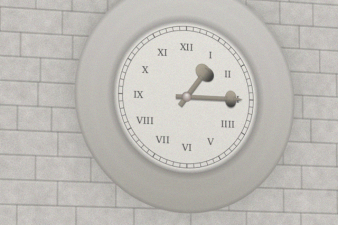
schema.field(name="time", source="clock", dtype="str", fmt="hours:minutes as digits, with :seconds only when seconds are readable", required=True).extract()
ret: 1:15
